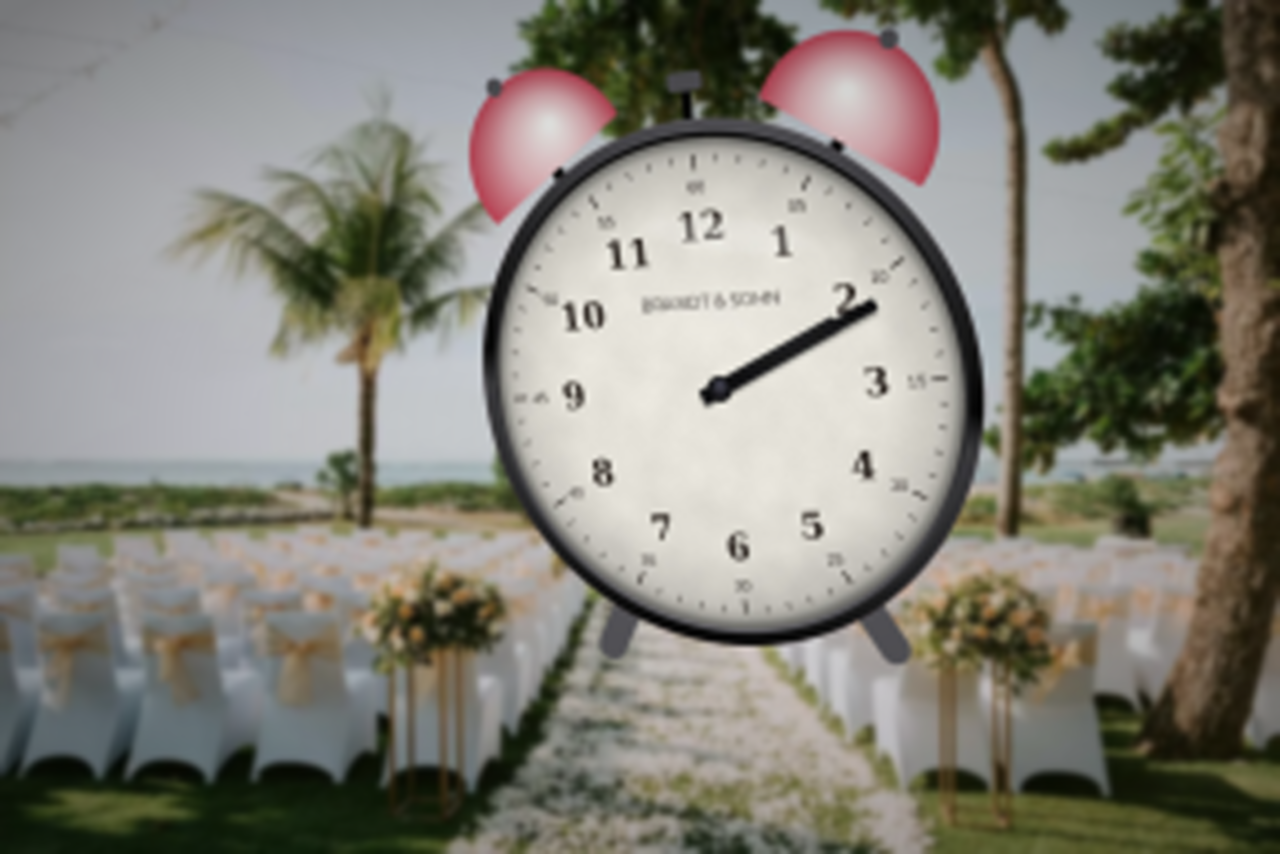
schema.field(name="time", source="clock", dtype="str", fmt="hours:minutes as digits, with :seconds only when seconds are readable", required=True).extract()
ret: 2:11
